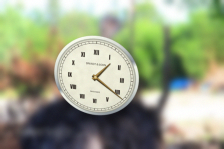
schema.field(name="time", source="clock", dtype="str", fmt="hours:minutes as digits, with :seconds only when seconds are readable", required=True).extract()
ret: 1:21
